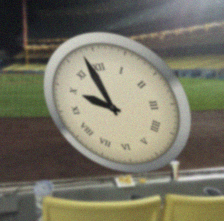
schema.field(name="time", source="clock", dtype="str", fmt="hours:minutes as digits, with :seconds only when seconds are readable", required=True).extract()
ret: 9:58
